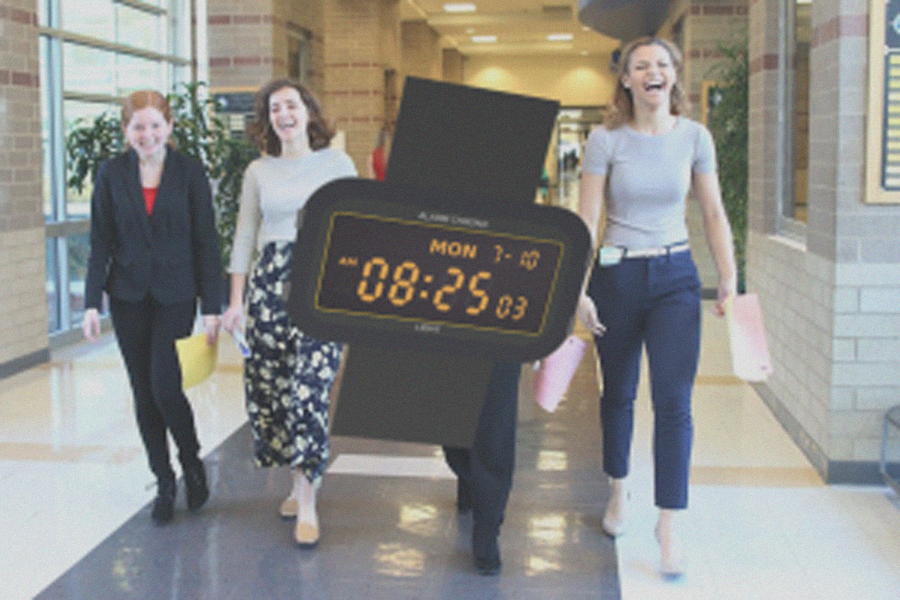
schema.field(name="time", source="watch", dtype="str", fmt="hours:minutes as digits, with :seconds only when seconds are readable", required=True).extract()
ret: 8:25:03
